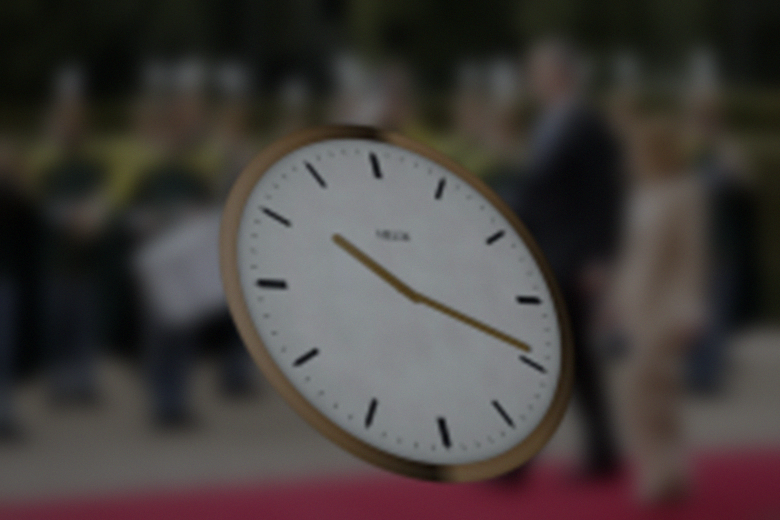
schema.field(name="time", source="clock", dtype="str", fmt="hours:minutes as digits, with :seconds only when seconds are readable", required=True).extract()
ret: 10:19
